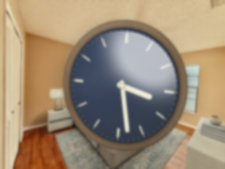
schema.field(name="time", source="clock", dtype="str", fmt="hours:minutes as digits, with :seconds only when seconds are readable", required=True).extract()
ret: 3:28
